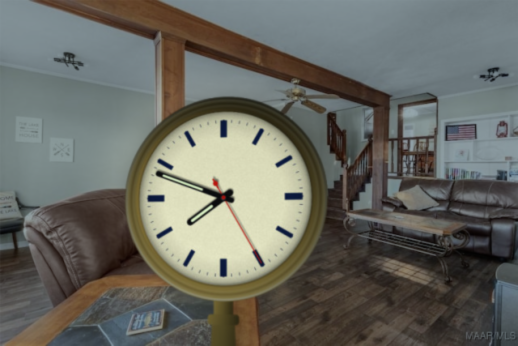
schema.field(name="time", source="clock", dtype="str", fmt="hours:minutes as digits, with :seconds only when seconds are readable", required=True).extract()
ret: 7:48:25
